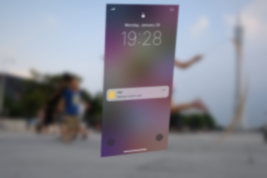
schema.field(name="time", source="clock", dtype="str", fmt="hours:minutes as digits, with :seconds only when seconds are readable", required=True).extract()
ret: 19:28
